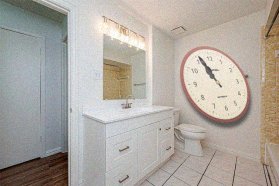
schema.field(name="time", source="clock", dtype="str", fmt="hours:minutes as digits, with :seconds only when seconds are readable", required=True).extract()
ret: 10:56
